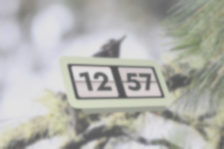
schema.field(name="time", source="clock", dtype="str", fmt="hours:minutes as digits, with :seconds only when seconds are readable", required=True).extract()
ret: 12:57
